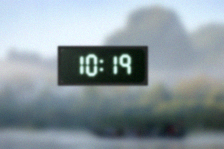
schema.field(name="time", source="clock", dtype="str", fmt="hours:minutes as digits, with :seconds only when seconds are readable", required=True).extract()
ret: 10:19
